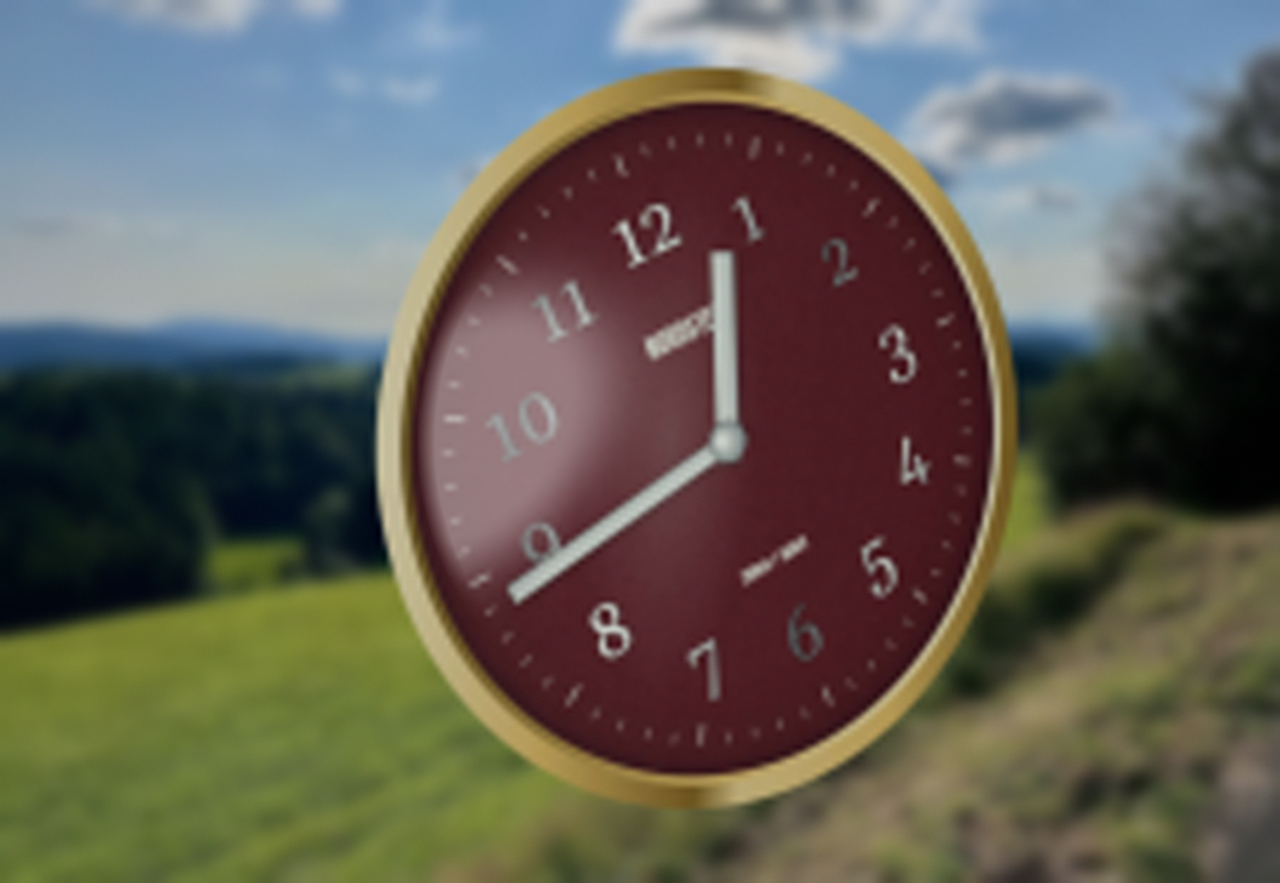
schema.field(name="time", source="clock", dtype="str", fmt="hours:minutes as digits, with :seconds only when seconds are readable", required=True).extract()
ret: 12:44
